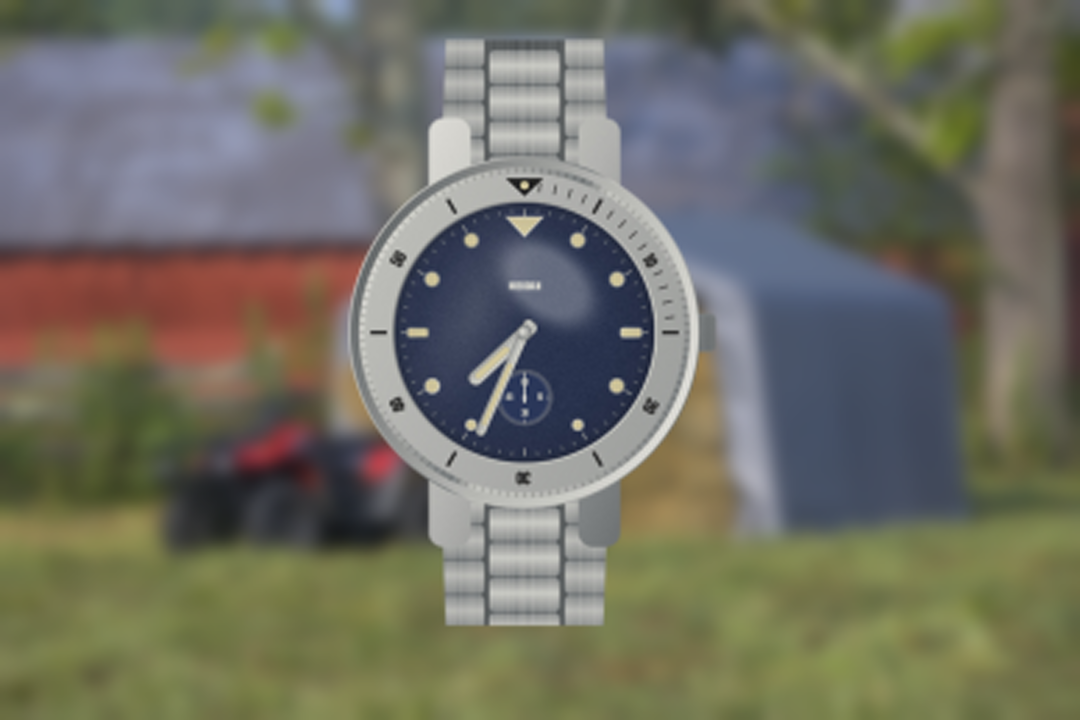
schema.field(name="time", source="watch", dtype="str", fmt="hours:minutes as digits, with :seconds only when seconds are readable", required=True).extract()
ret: 7:34
